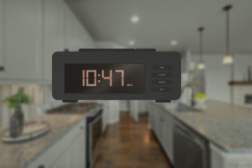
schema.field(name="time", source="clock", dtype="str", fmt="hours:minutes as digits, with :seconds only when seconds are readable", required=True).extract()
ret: 10:47
